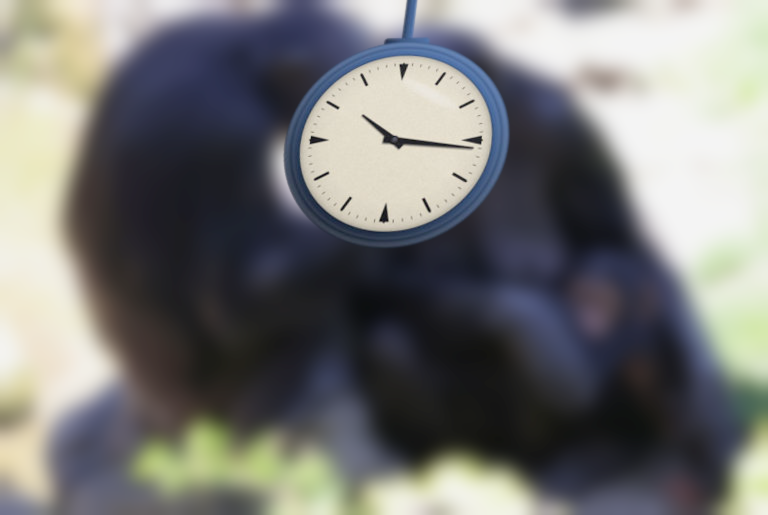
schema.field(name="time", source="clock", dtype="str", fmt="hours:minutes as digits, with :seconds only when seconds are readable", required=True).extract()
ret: 10:16
